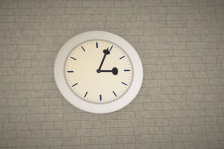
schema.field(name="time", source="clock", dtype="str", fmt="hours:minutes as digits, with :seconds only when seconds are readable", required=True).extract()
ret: 3:04
